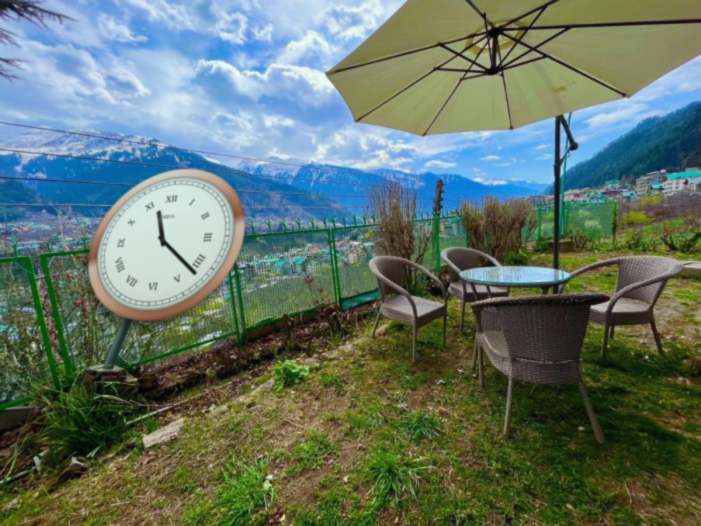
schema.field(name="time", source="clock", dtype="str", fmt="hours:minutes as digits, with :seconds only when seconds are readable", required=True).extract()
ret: 11:22
